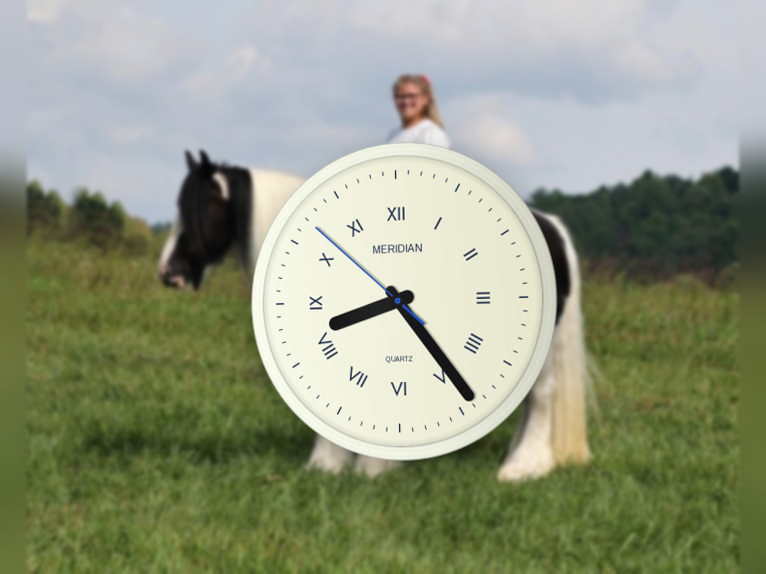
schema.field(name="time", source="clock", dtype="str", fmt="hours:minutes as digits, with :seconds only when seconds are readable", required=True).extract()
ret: 8:23:52
